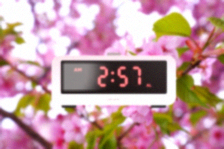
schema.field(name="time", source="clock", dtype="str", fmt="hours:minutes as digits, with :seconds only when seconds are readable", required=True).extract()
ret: 2:57
